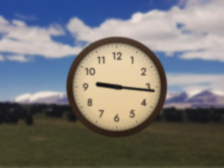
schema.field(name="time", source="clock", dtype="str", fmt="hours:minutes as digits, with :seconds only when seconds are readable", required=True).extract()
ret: 9:16
